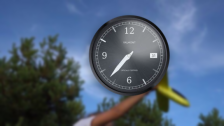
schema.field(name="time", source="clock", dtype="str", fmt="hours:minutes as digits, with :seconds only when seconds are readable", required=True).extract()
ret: 7:37
